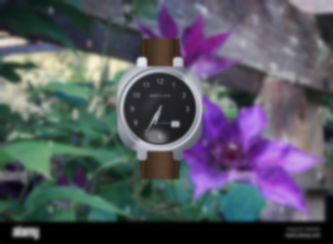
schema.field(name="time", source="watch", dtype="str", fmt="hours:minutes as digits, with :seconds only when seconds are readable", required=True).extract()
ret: 6:35
